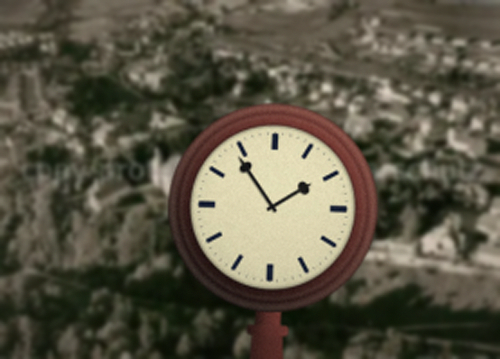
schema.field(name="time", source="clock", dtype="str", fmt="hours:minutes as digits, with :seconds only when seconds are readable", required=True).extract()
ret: 1:54
